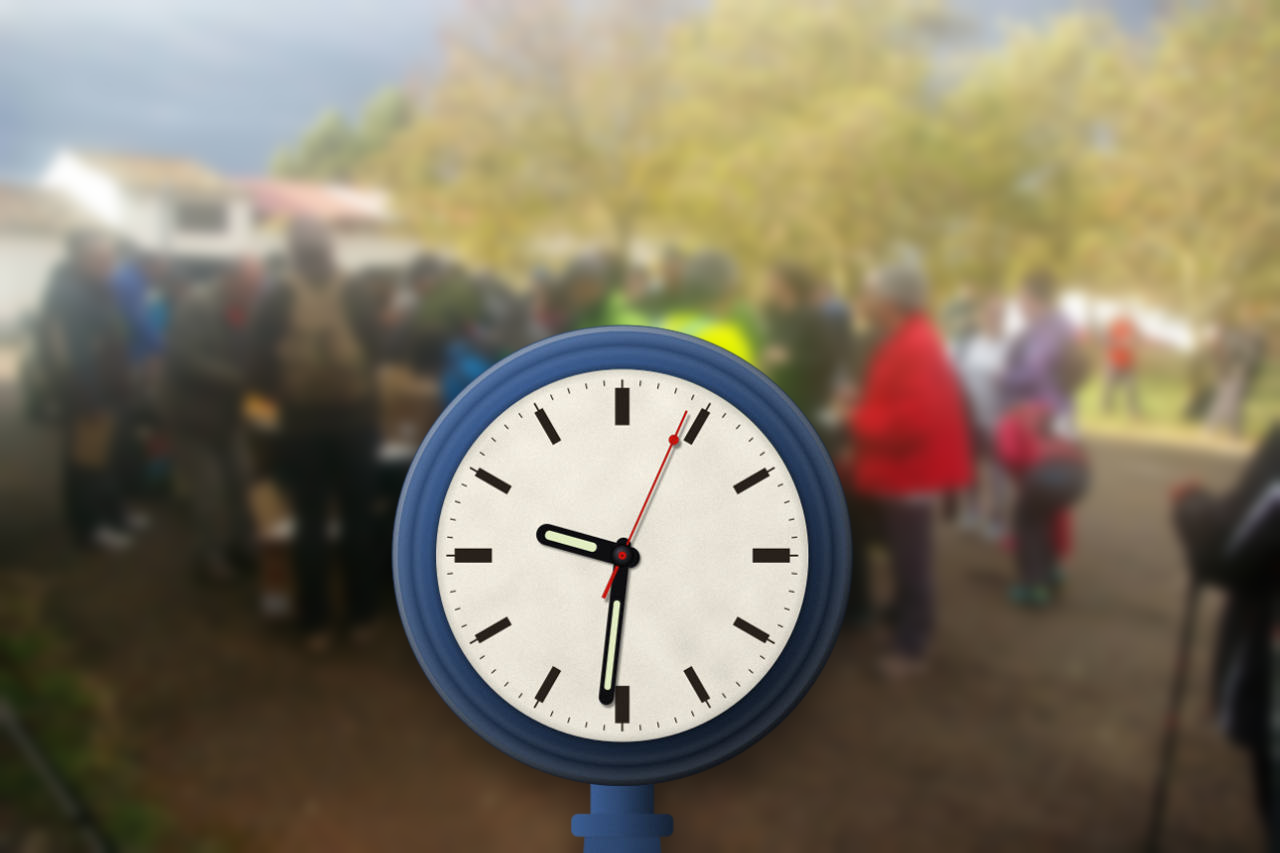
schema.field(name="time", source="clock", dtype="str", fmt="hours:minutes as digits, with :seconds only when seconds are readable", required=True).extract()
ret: 9:31:04
